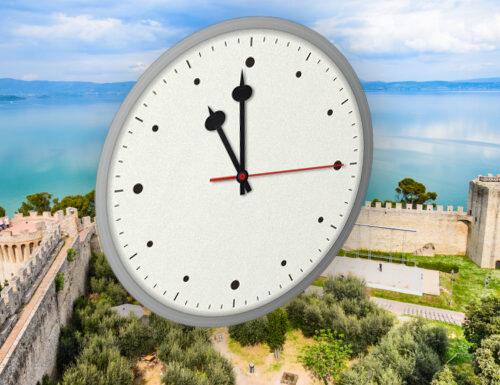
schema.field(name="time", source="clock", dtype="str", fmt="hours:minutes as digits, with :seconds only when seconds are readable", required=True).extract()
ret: 10:59:15
